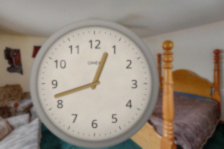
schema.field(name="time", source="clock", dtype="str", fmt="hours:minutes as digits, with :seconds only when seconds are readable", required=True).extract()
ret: 12:42
